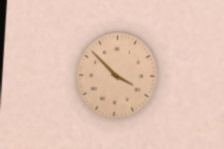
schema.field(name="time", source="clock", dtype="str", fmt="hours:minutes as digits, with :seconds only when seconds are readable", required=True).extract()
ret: 3:52
